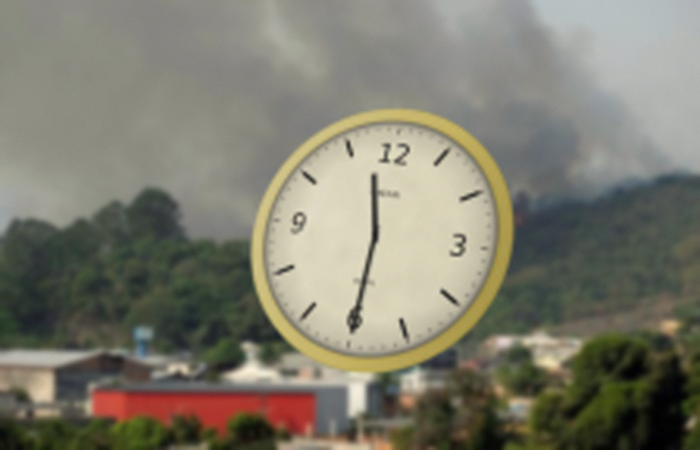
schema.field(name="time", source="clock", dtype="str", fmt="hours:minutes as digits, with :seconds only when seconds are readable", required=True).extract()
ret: 11:30
